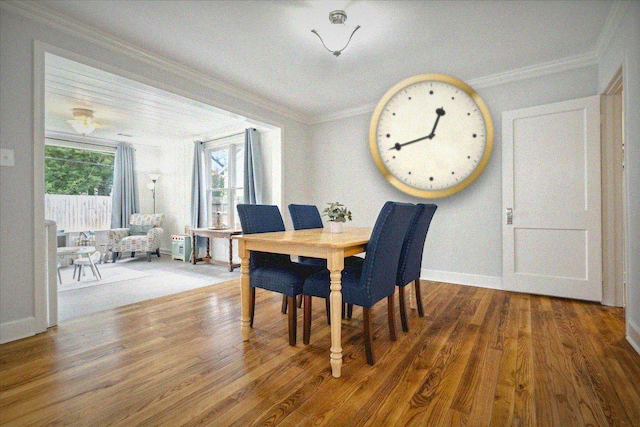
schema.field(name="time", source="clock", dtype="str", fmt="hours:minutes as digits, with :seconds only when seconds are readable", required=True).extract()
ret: 12:42
